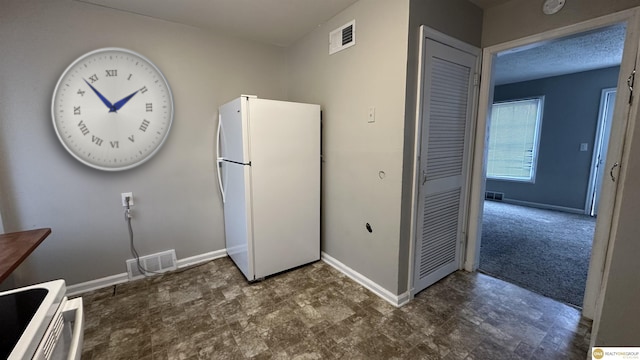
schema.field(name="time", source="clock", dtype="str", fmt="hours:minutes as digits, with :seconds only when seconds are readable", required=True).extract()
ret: 1:53
